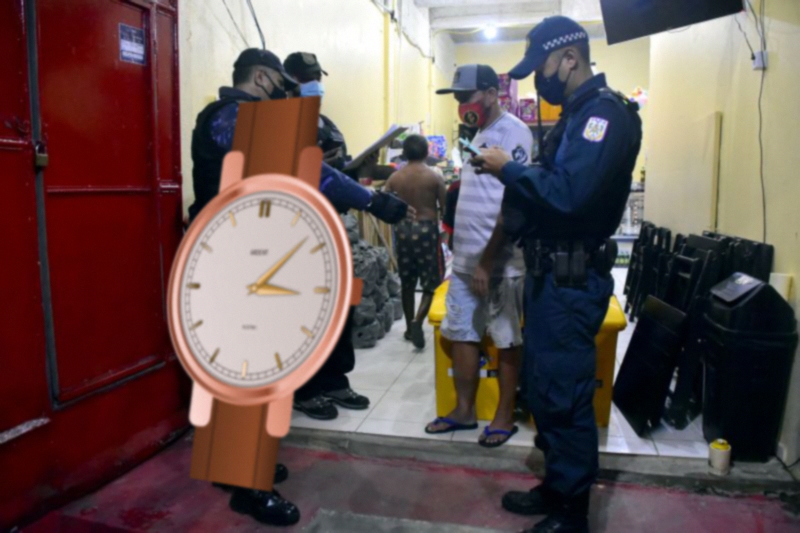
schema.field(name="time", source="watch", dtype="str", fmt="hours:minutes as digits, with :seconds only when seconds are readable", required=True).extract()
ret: 3:08
